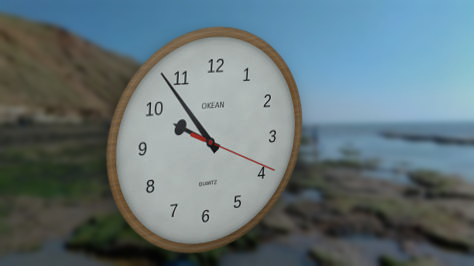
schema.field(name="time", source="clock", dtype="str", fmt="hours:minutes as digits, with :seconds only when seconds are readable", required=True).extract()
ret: 9:53:19
